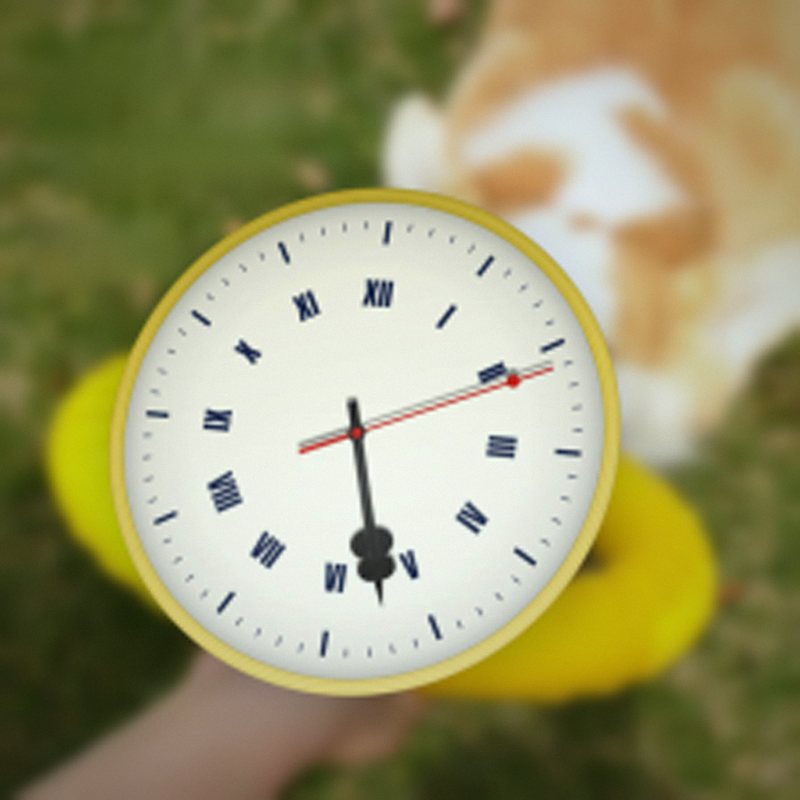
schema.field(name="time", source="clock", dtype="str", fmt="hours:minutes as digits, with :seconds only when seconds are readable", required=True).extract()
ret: 5:27:11
